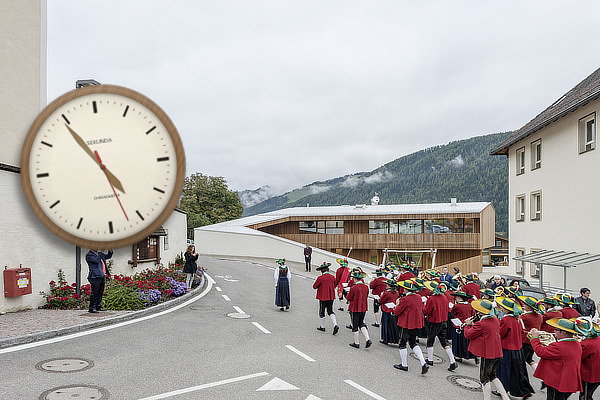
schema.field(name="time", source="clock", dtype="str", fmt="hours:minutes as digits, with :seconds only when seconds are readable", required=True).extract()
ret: 4:54:27
